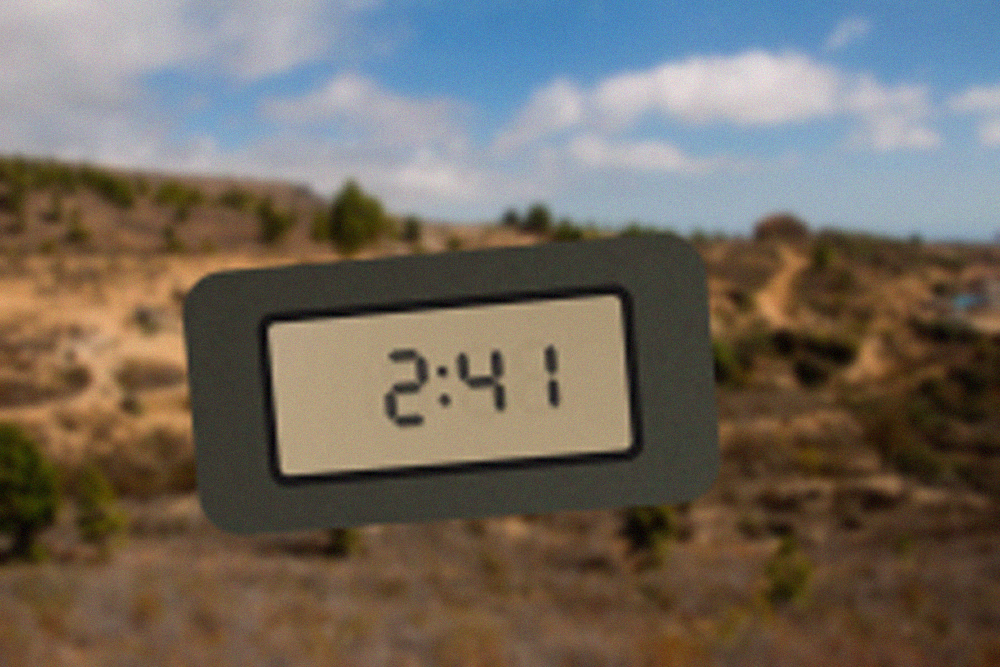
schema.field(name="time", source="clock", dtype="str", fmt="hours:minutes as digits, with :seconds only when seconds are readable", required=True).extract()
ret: 2:41
